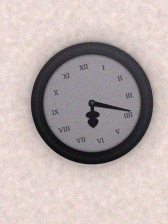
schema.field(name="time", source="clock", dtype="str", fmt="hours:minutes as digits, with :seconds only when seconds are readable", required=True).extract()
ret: 6:19
